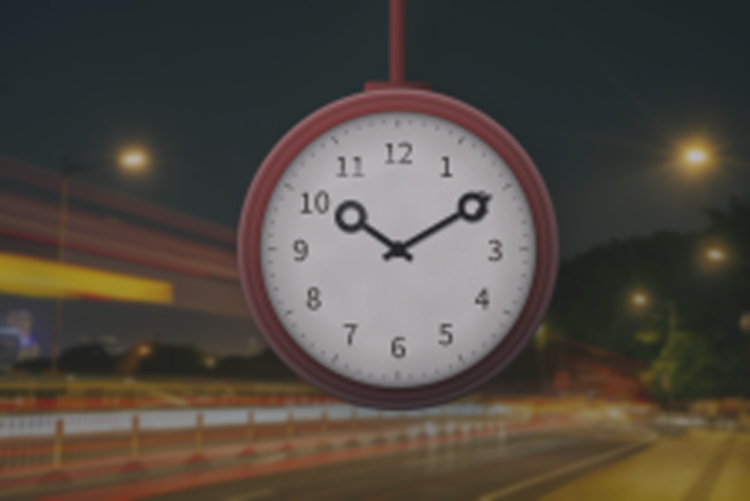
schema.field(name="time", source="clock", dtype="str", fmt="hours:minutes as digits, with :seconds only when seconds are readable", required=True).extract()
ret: 10:10
